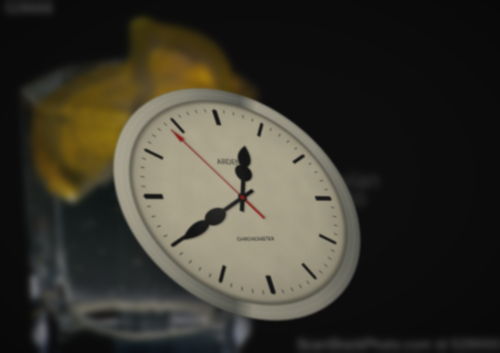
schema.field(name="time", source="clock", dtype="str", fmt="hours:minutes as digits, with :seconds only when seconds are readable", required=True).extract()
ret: 12:39:54
